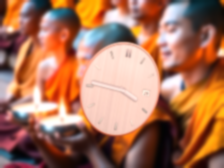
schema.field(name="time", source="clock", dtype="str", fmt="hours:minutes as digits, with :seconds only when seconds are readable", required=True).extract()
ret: 3:46
